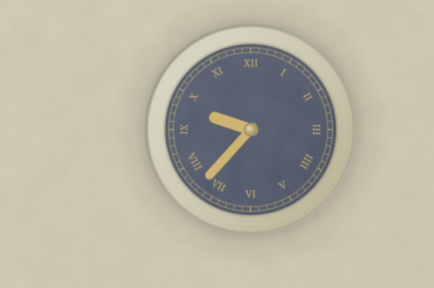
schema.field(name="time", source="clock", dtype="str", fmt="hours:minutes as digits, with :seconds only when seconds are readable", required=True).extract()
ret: 9:37
